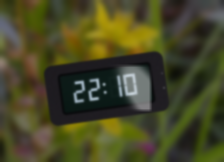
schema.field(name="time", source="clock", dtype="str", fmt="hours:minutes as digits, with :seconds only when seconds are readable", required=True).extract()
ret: 22:10
